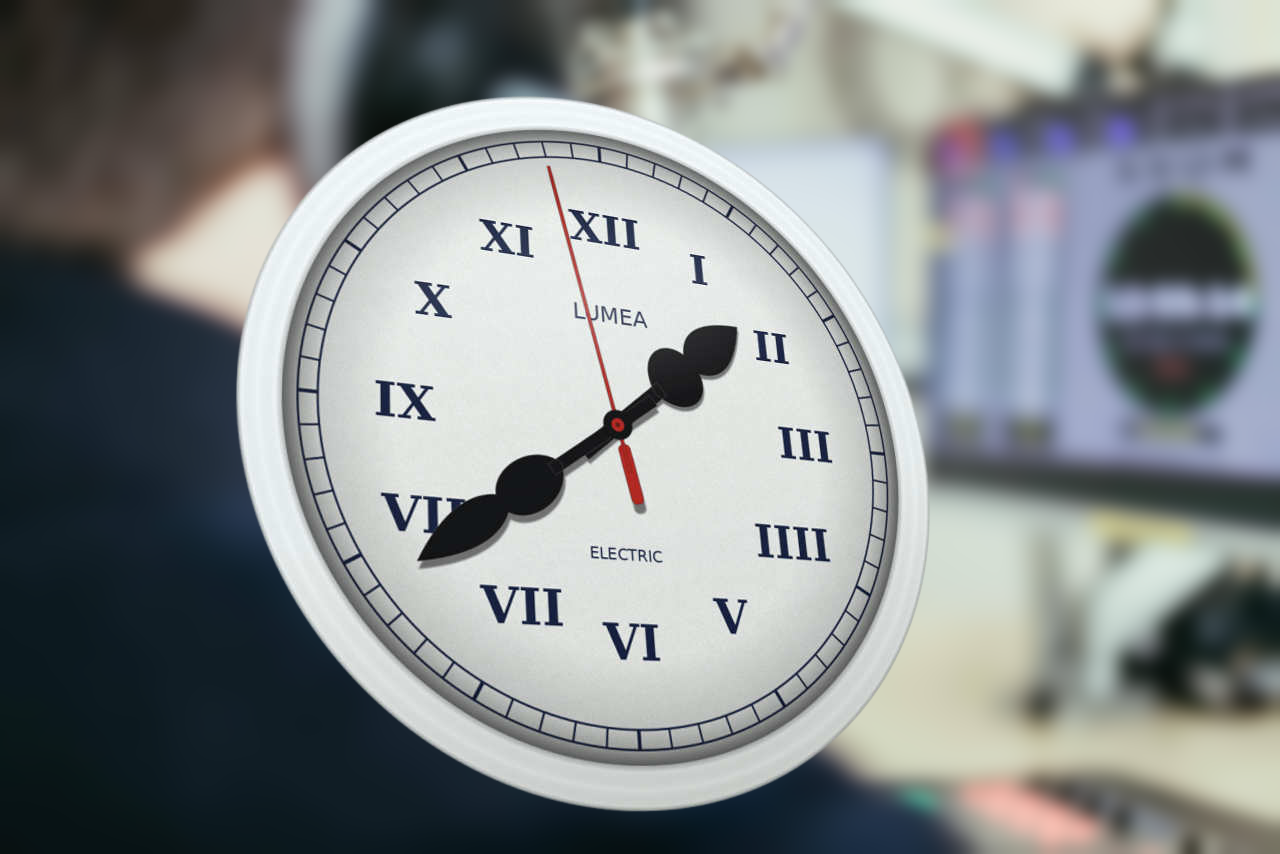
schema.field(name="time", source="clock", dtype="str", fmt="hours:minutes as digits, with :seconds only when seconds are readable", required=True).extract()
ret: 1:38:58
